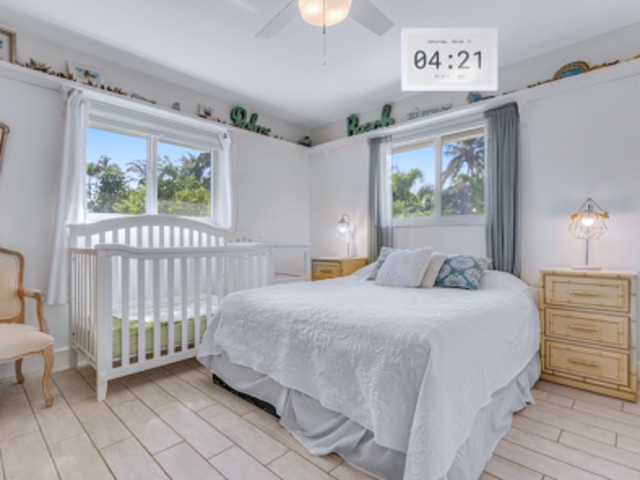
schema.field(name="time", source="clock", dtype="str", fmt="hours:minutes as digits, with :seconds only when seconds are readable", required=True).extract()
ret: 4:21
